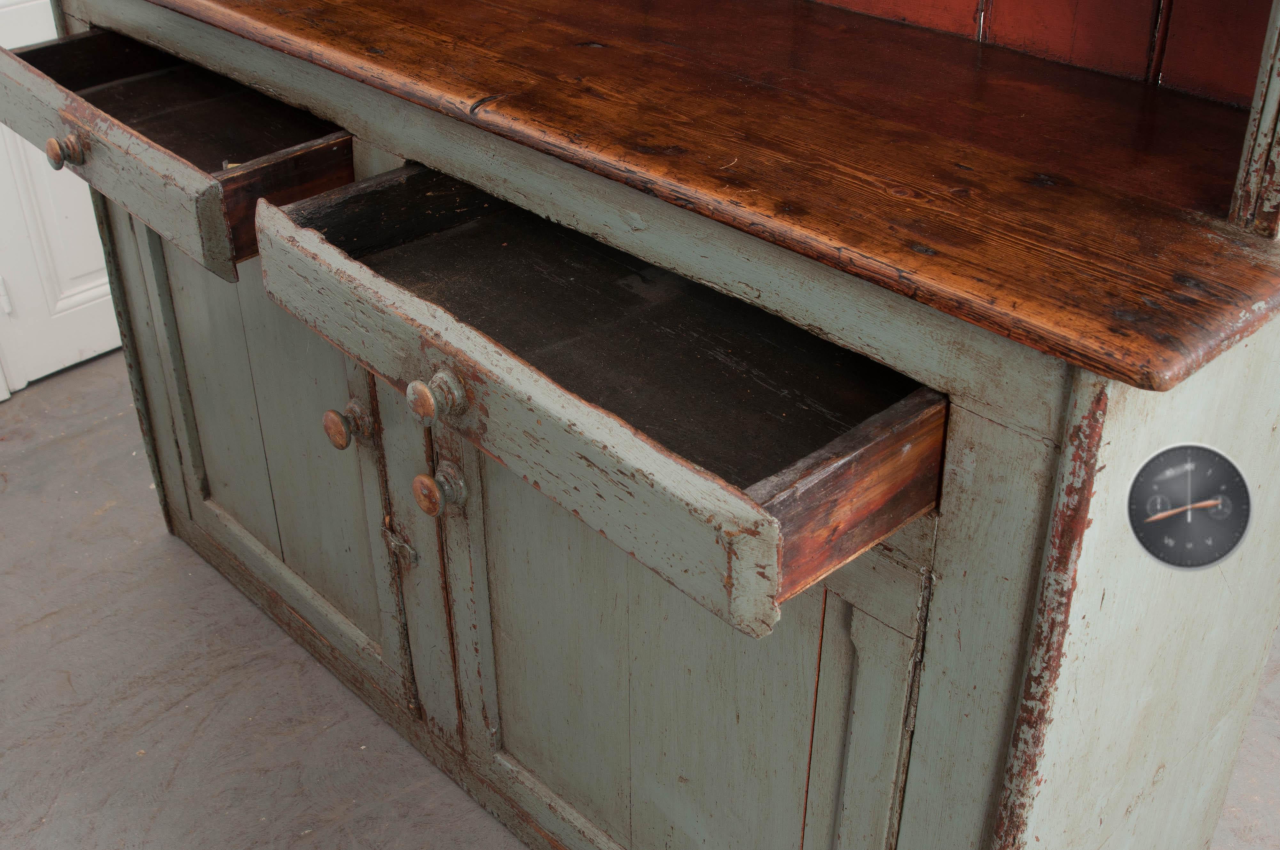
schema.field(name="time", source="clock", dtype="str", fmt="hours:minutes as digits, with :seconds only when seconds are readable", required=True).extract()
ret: 2:42
